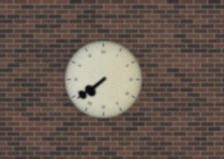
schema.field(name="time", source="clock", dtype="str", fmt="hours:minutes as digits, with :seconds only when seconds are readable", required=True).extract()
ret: 7:39
